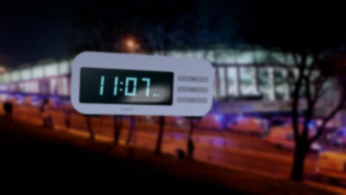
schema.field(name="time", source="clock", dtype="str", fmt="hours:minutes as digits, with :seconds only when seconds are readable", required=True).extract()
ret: 11:07
